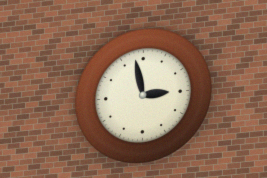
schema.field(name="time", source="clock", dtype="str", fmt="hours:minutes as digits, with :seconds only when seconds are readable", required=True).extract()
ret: 2:58
